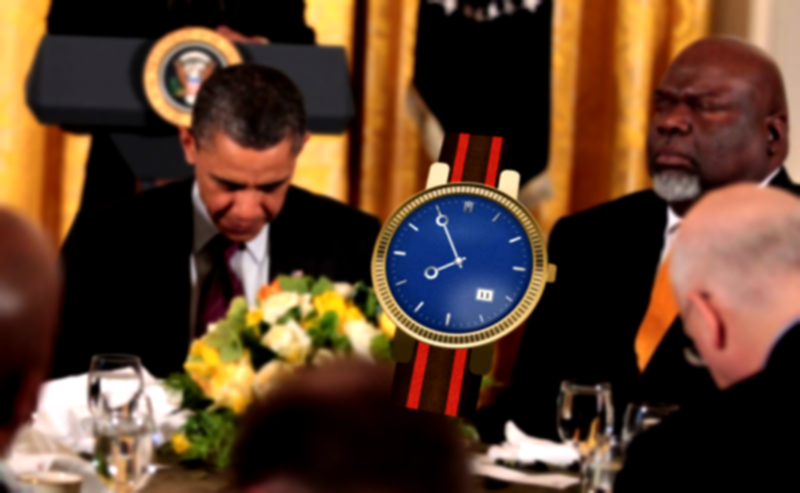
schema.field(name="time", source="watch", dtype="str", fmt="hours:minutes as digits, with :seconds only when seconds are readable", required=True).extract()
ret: 7:55
